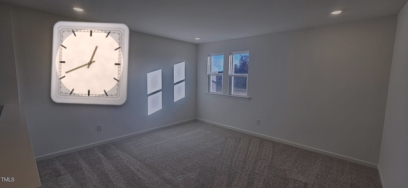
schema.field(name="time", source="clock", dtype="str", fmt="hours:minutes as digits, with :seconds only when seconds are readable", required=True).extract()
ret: 12:41
